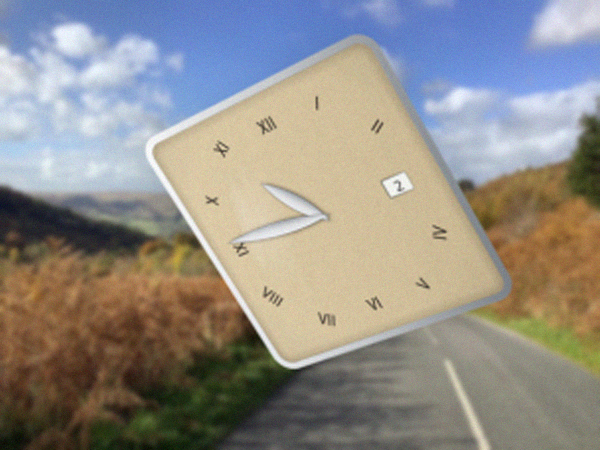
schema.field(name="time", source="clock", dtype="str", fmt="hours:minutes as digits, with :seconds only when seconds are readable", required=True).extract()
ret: 10:46
